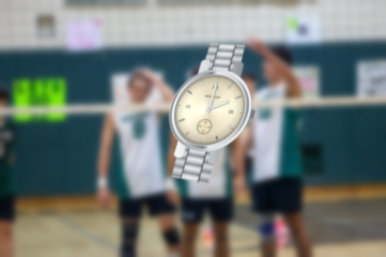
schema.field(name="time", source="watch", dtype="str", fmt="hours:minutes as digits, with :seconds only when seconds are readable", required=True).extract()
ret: 2:00
